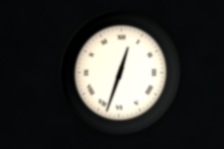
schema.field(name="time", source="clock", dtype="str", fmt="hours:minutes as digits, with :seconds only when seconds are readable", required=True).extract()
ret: 12:33
